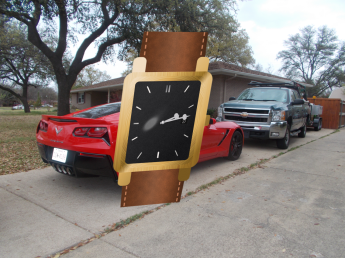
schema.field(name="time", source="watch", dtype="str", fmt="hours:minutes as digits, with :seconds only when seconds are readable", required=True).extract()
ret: 2:13
